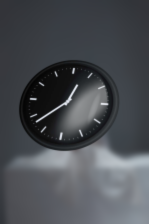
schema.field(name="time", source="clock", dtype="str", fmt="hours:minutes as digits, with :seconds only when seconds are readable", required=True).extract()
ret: 12:38
